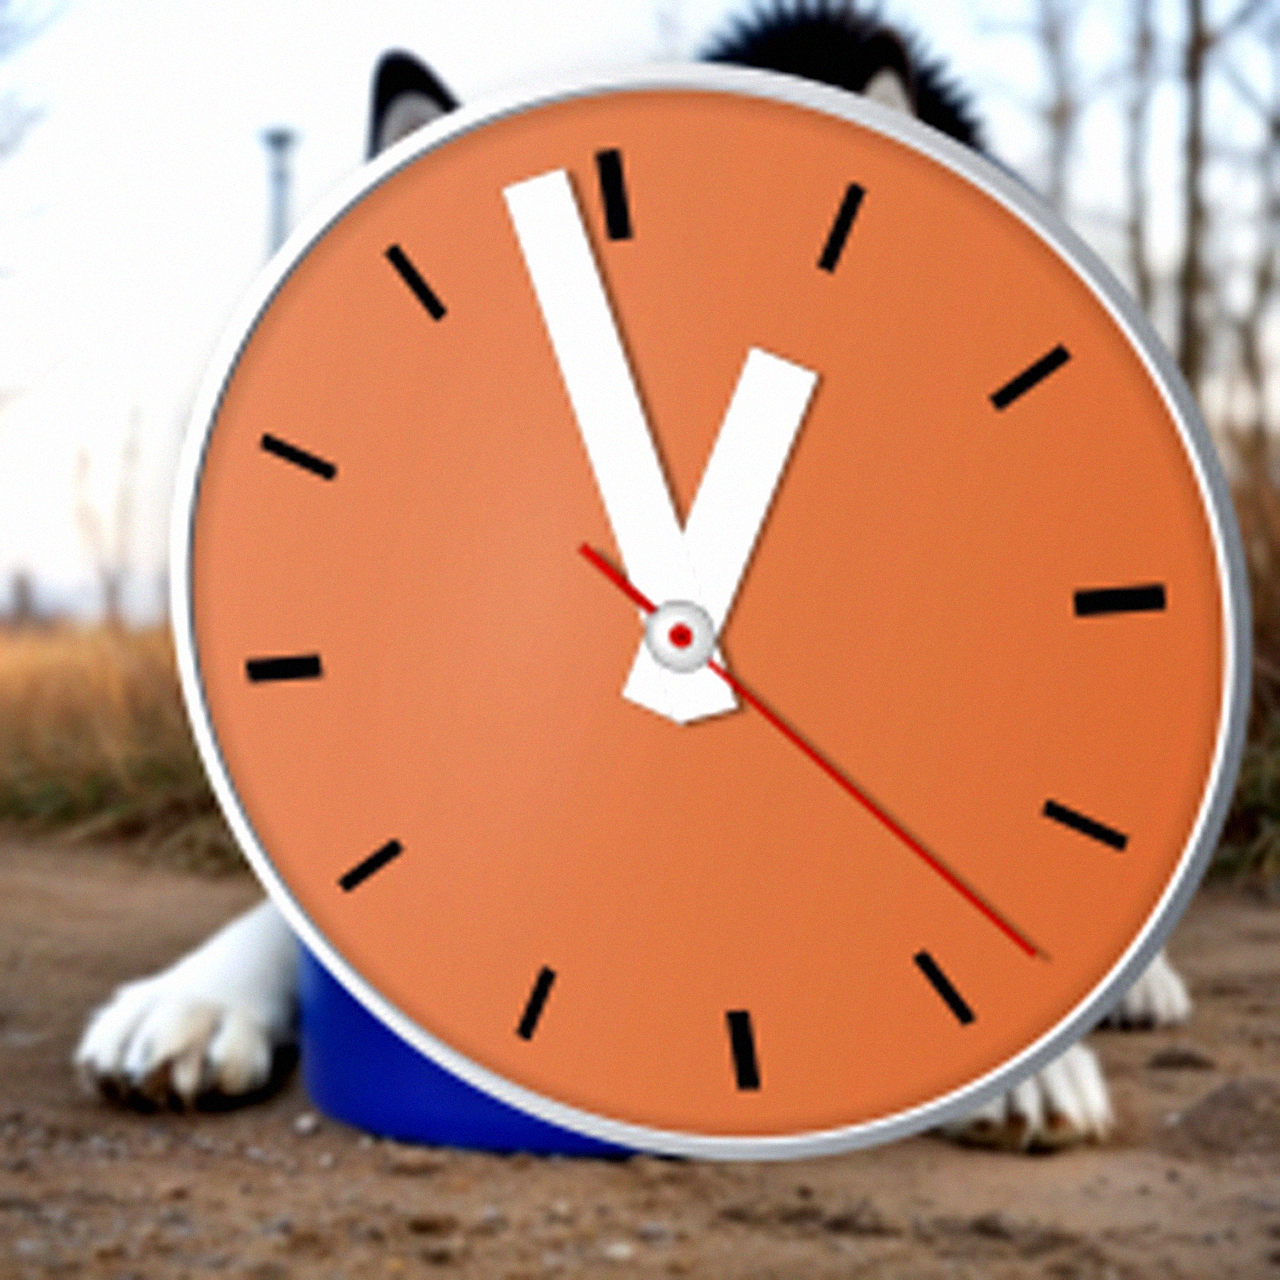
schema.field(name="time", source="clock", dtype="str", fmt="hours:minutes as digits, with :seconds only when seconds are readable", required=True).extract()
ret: 12:58:23
